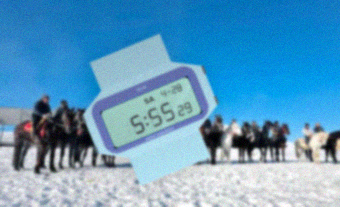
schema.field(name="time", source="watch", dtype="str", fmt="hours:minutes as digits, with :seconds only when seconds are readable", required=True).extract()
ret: 5:55
